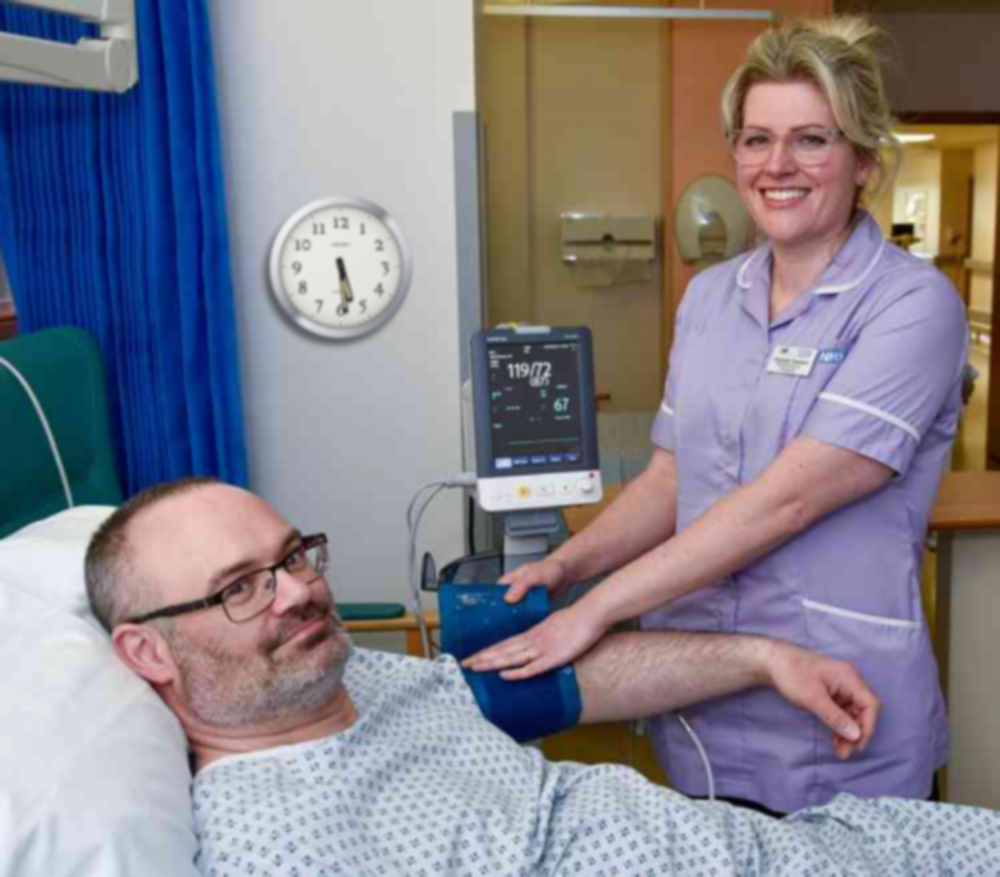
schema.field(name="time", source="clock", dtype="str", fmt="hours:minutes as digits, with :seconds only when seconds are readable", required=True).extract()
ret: 5:29
